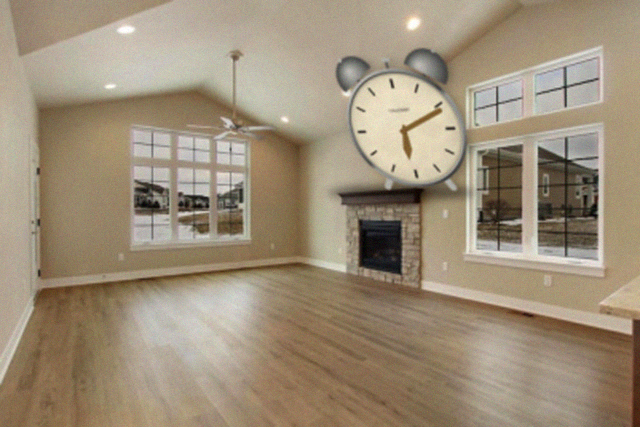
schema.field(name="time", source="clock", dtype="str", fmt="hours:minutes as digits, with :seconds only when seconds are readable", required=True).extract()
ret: 6:11
